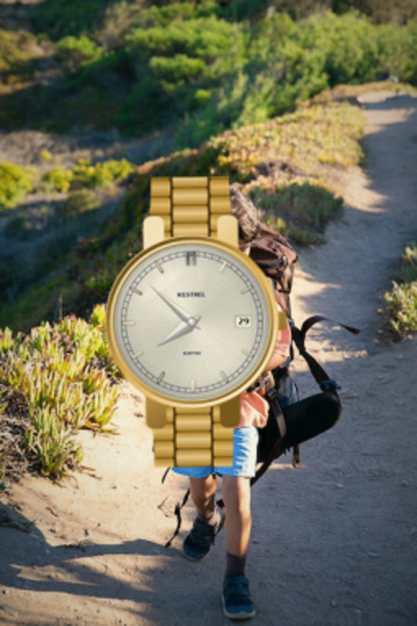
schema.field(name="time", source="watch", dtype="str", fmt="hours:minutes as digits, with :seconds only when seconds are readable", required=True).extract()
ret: 7:52
